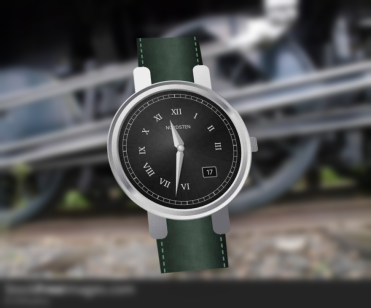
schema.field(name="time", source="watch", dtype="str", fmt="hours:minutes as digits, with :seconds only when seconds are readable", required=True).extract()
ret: 11:32
